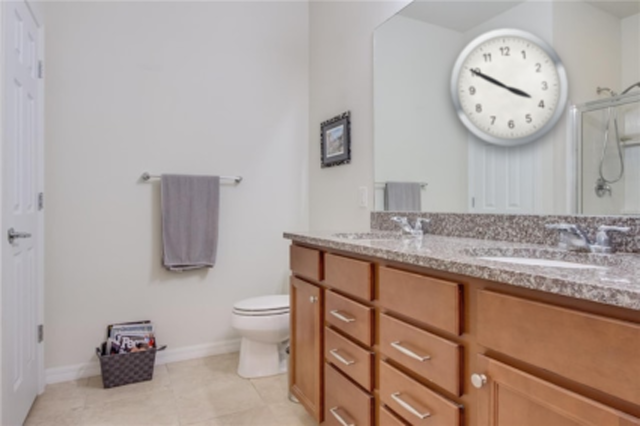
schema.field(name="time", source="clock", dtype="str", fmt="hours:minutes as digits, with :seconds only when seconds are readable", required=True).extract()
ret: 3:50
